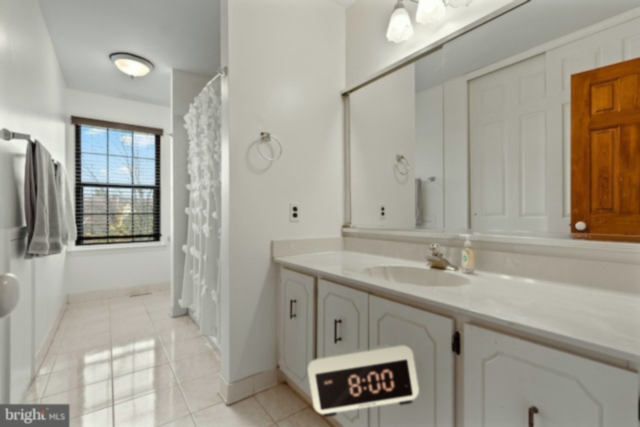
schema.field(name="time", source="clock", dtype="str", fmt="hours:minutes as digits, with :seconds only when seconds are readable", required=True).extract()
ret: 8:00
